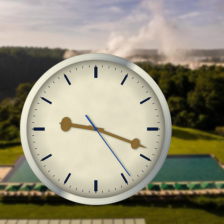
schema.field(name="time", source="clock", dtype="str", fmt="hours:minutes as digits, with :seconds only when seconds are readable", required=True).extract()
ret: 9:18:24
